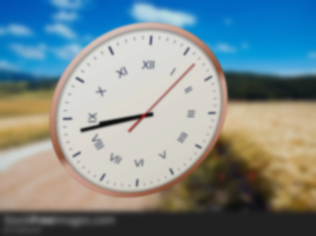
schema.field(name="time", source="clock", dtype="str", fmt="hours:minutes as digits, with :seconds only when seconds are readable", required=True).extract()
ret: 8:43:07
